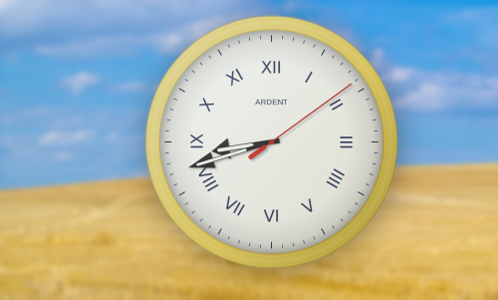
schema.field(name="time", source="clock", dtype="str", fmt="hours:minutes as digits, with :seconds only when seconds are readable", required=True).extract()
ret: 8:42:09
